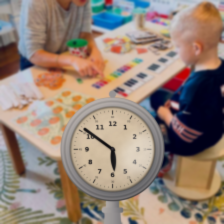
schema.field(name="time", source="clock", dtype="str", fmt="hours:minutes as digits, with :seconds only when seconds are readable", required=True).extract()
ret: 5:51
